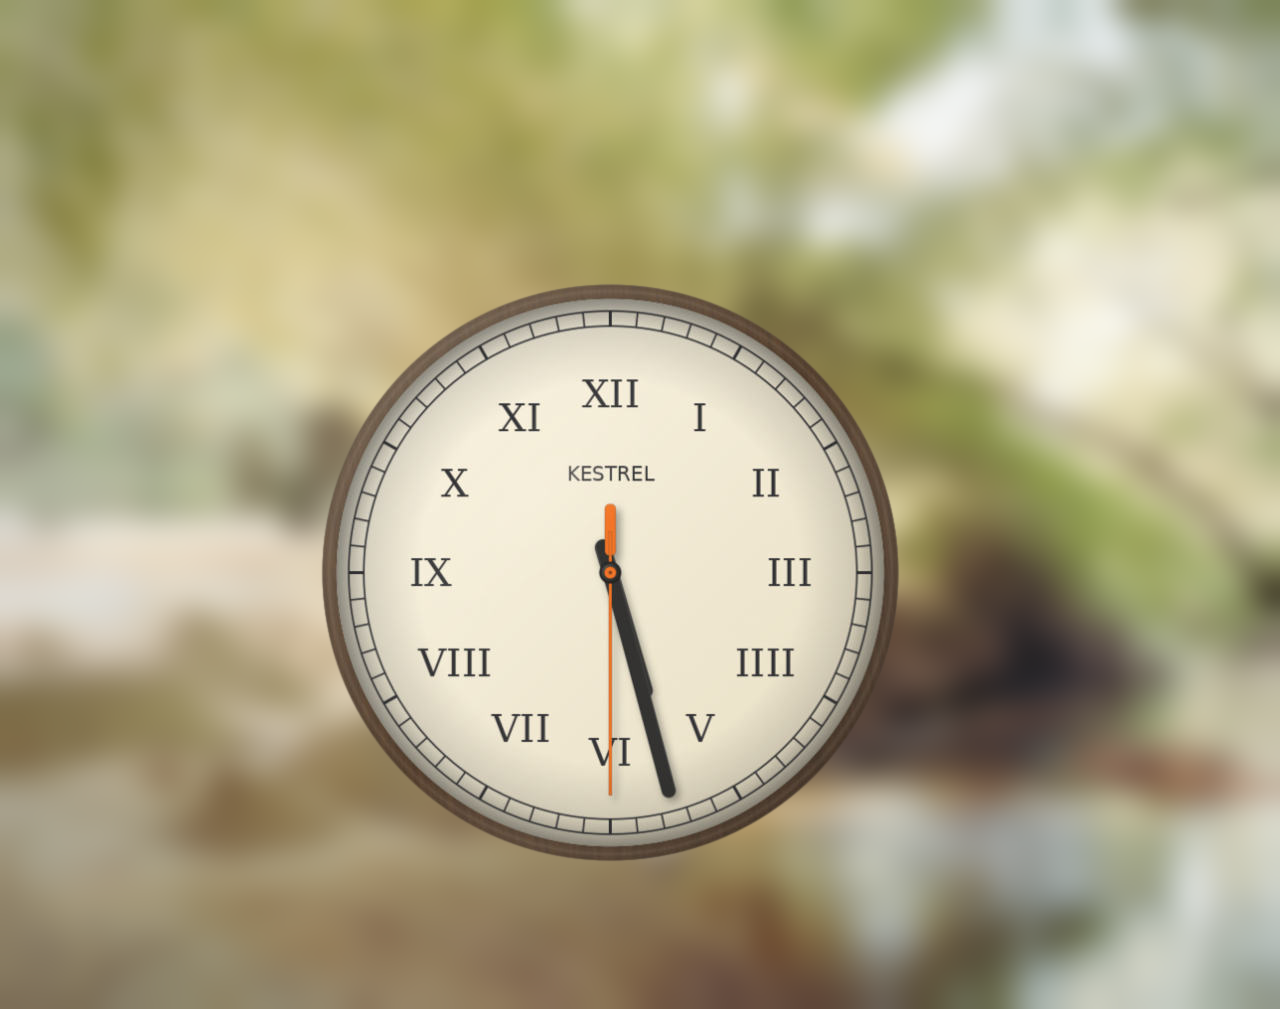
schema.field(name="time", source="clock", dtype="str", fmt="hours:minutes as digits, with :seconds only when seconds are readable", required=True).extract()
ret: 5:27:30
